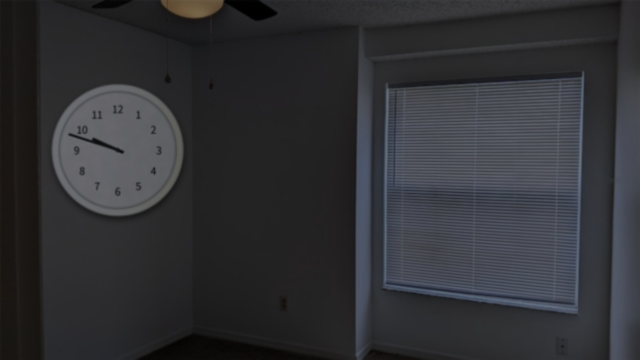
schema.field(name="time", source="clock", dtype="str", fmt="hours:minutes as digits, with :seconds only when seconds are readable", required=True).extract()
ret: 9:48
